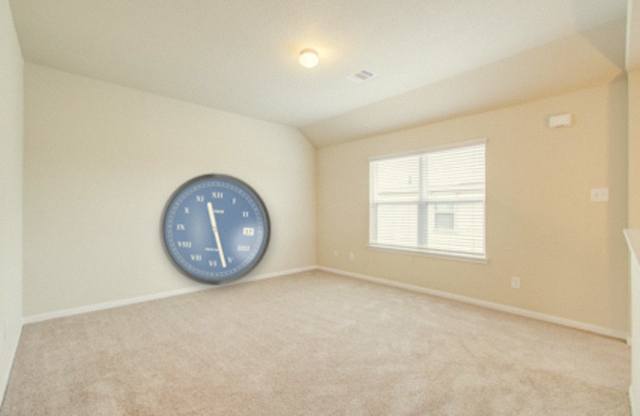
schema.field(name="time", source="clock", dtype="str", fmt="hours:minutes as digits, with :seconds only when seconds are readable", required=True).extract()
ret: 11:27
